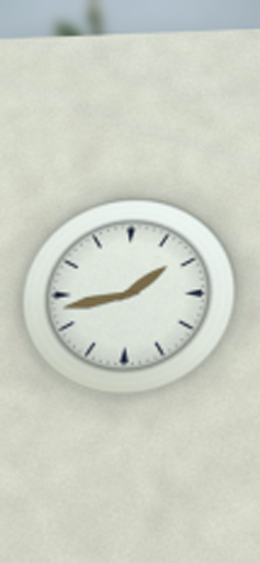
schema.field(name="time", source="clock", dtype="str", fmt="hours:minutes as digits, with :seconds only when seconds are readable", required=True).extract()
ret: 1:43
